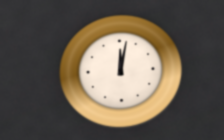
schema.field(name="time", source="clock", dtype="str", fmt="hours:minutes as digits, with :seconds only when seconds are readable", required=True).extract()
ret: 12:02
